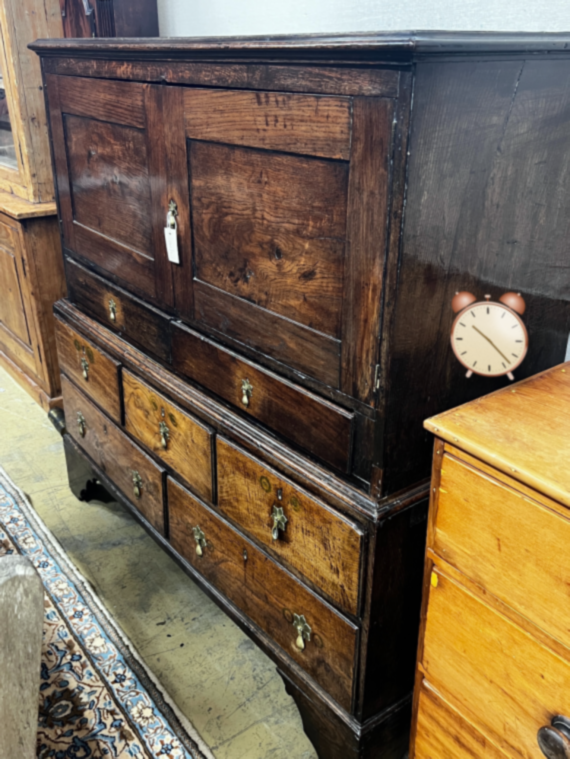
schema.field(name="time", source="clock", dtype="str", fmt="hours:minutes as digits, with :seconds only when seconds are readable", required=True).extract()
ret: 10:23
